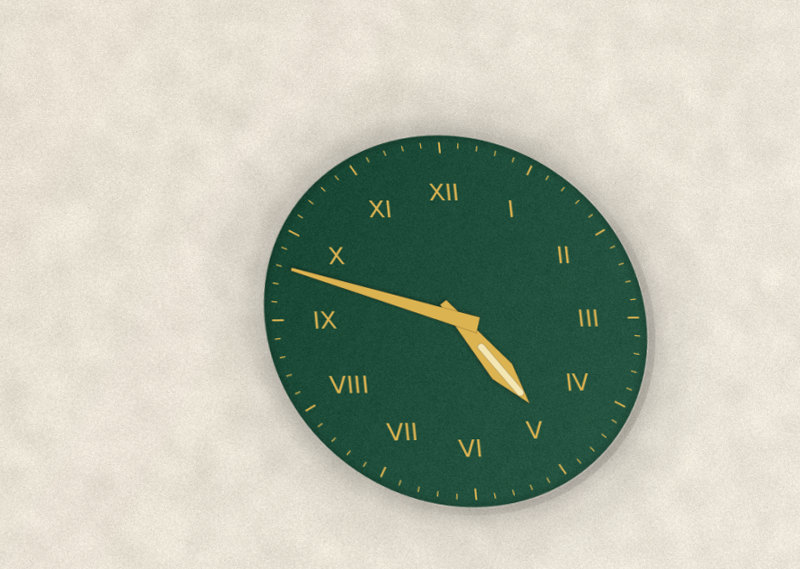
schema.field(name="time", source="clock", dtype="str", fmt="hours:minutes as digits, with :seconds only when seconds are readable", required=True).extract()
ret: 4:48
